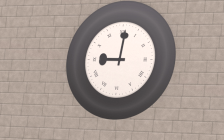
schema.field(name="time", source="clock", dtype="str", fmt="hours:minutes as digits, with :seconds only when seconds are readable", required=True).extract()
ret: 9:01
